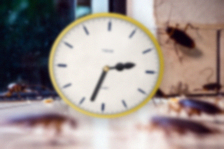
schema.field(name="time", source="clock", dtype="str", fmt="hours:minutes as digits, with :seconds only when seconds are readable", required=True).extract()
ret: 2:33
